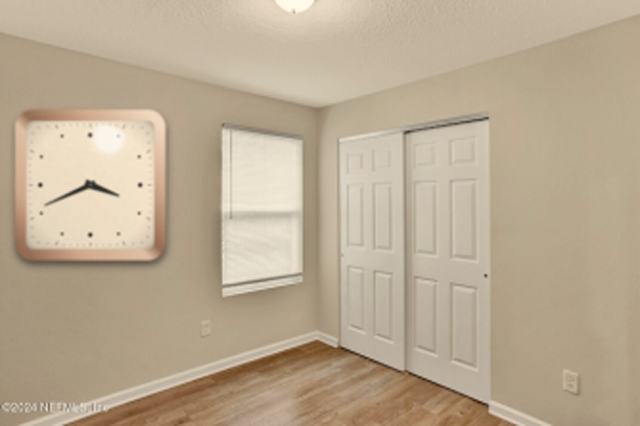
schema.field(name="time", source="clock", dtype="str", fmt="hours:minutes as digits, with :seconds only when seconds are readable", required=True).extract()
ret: 3:41
